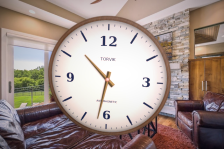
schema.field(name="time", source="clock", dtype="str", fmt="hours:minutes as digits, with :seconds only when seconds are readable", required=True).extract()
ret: 10:32
